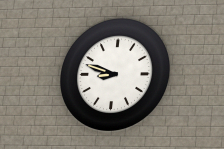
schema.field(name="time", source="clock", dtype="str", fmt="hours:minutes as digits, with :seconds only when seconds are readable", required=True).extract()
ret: 8:48
